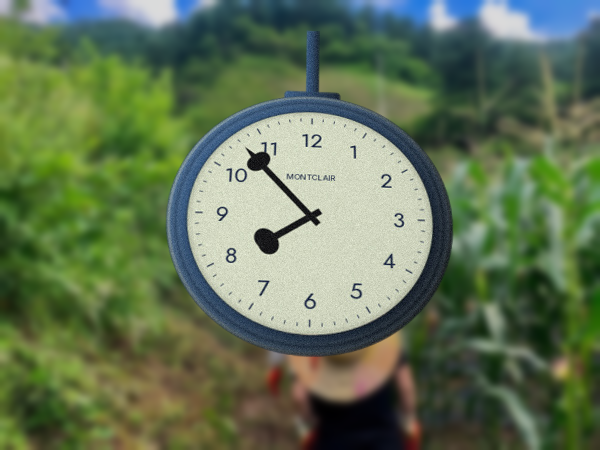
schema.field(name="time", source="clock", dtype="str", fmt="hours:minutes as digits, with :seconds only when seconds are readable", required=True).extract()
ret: 7:53
